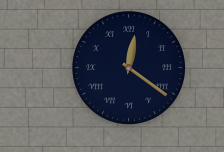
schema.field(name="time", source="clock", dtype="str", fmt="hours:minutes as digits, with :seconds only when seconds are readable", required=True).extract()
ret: 12:21
